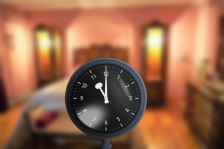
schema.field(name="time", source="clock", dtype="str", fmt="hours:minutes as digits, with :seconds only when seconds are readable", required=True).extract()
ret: 11:00
